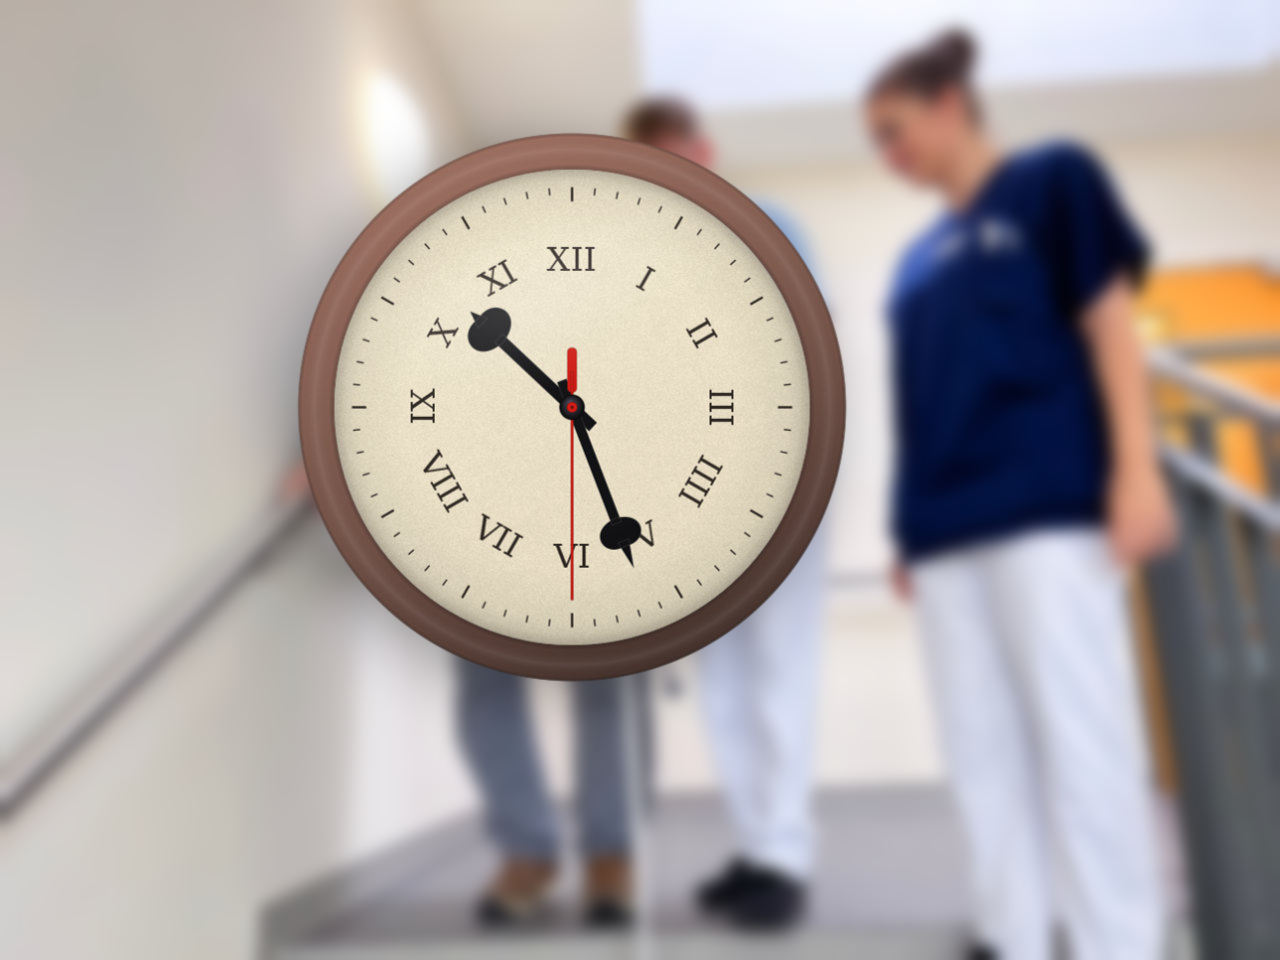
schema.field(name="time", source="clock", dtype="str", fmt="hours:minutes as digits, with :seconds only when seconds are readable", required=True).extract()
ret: 10:26:30
